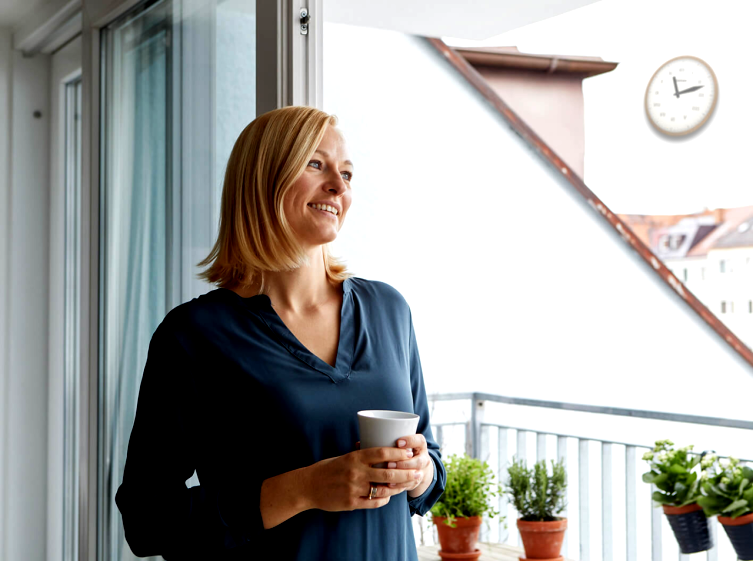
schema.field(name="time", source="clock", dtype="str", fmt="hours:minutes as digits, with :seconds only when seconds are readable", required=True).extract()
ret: 11:12
